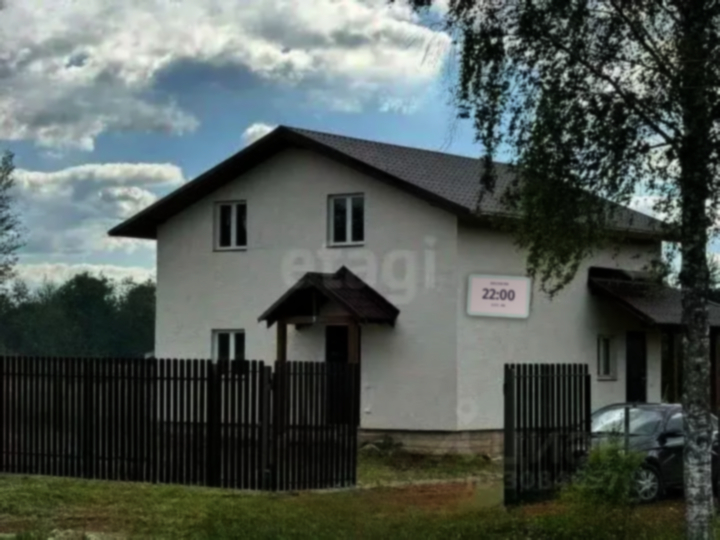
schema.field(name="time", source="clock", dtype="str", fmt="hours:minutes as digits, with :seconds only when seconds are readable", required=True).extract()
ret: 22:00
